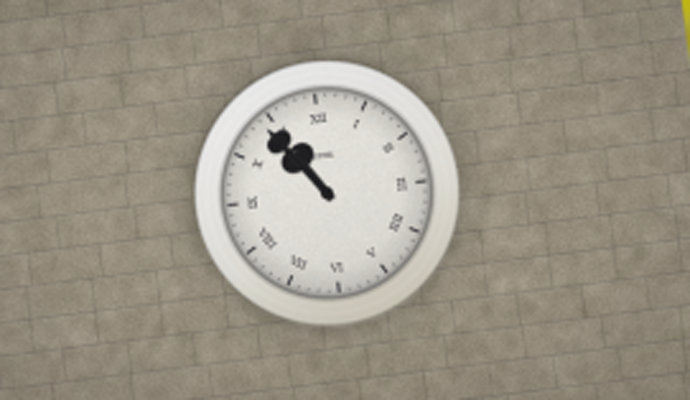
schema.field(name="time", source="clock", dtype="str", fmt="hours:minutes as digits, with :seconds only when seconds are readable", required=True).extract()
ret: 10:54
